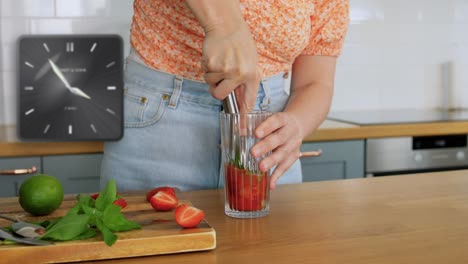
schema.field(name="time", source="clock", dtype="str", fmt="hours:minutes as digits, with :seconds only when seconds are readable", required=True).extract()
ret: 3:54
